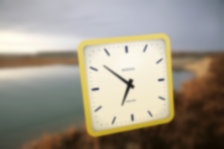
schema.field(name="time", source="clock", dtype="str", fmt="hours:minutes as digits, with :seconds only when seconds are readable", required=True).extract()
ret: 6:52
